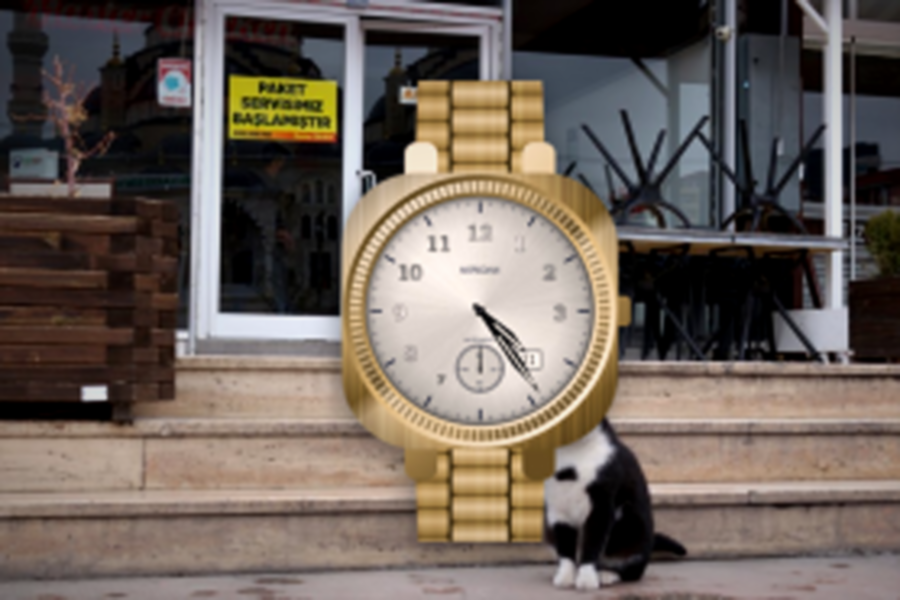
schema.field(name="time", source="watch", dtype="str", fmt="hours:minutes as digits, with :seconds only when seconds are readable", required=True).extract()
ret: 4:24
